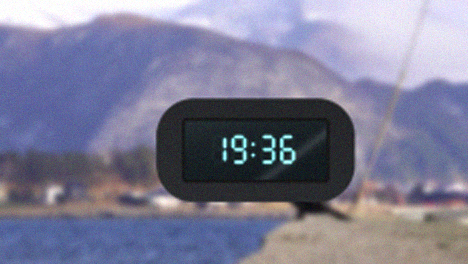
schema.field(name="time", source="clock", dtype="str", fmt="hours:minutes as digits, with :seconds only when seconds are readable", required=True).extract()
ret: 19:36
